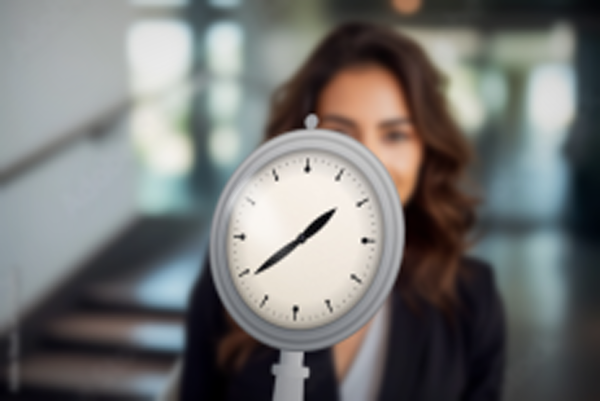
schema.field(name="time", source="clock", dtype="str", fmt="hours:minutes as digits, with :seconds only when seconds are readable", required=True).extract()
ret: 1:39
